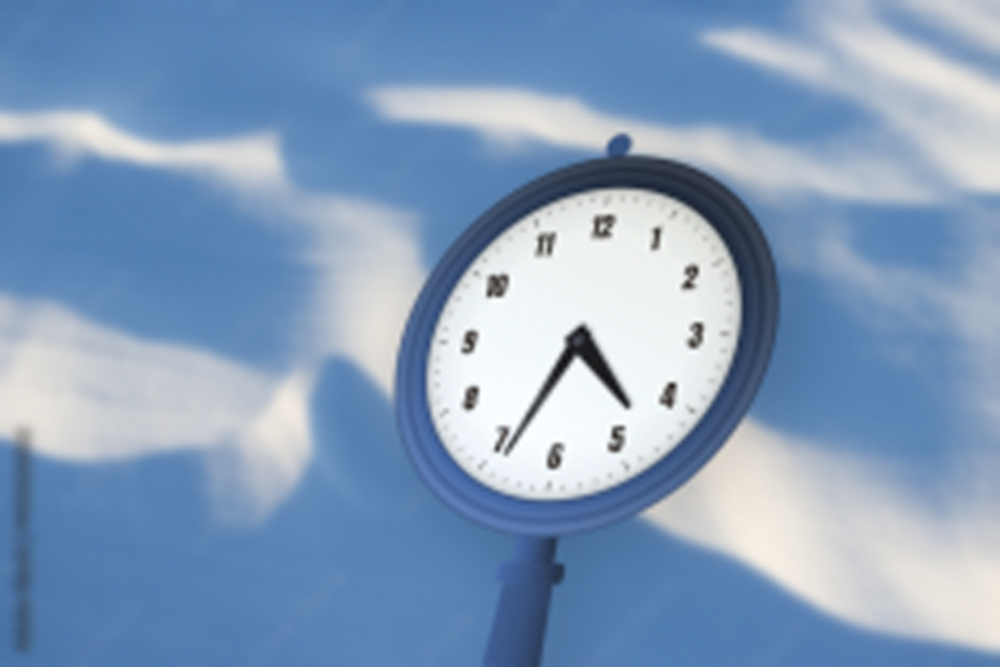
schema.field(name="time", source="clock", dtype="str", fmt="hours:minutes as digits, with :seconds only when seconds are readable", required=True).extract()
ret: 4:34
